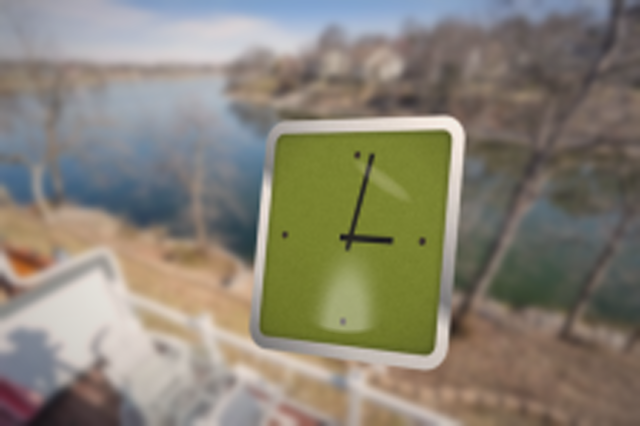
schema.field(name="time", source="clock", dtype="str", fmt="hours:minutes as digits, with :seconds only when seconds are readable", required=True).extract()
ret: 3:02
